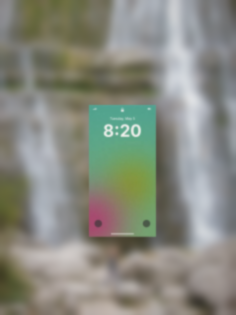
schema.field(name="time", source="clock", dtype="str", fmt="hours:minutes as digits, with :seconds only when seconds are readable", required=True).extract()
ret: 8:20
